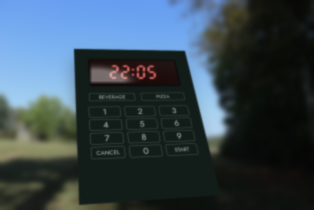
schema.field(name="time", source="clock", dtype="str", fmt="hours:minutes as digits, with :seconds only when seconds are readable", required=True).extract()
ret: 22:05
